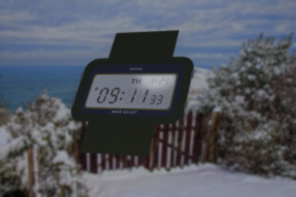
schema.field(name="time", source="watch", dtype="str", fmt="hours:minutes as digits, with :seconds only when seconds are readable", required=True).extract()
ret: 9:11:33
